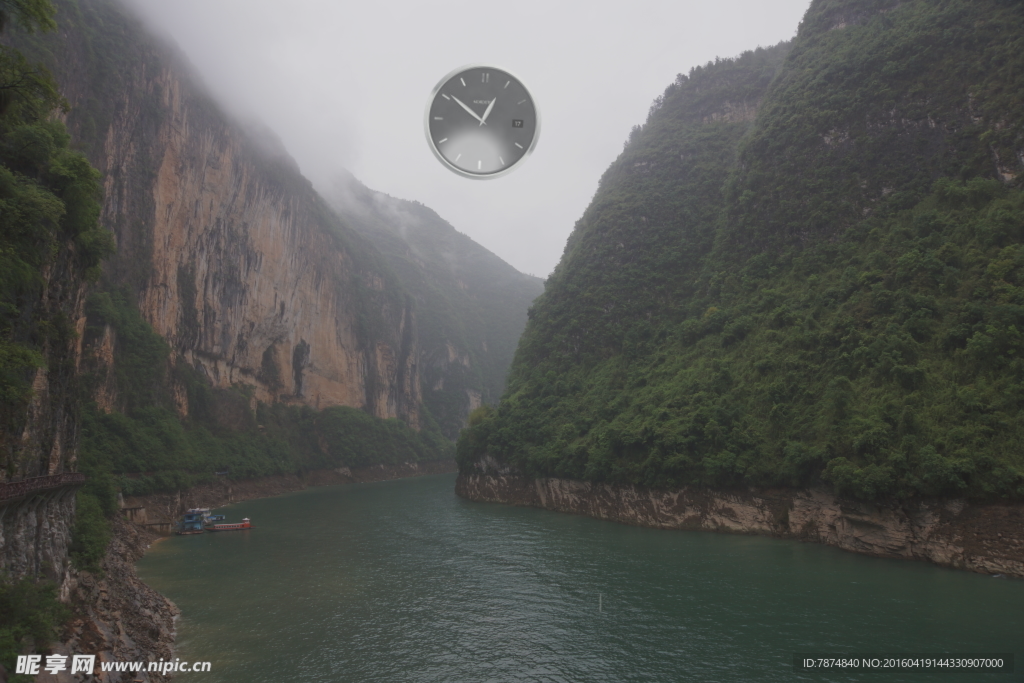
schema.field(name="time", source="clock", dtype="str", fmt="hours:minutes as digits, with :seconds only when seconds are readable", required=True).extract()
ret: 12:51
